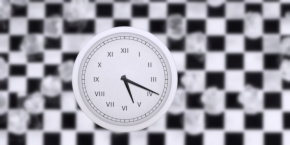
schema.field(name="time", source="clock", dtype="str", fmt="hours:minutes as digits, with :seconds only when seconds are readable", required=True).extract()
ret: 5:19
